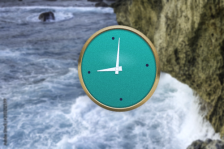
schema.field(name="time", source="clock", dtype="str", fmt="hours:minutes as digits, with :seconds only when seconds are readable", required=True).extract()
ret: 9:02
